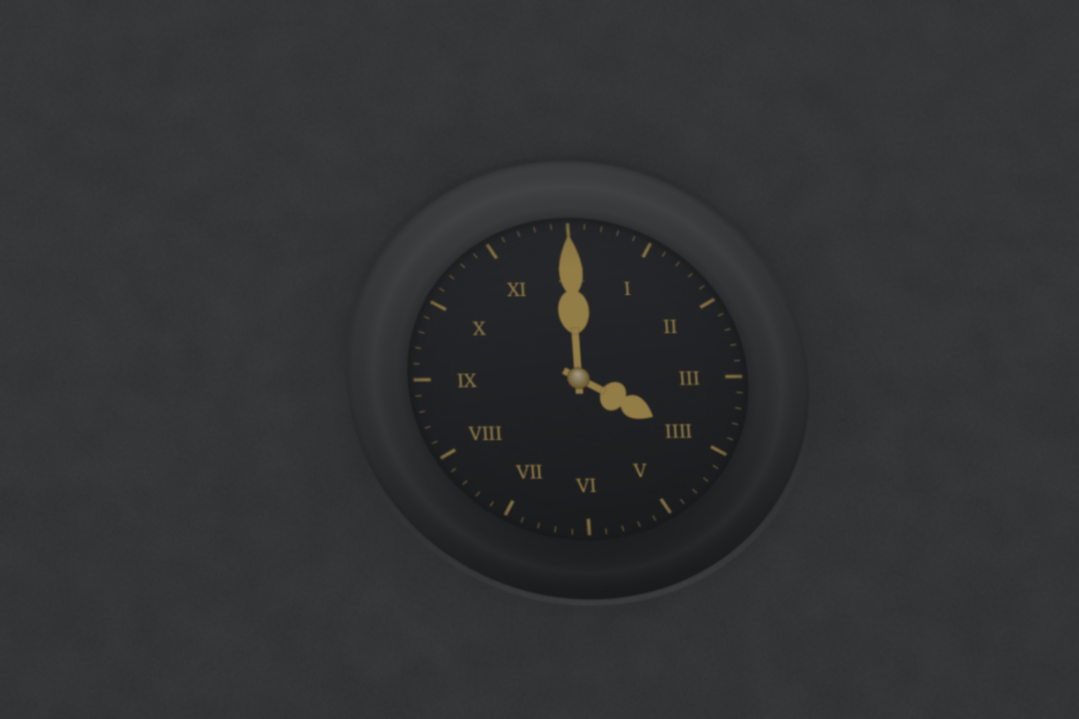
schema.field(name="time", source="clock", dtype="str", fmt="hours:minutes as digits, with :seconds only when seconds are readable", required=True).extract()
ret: 4:00
